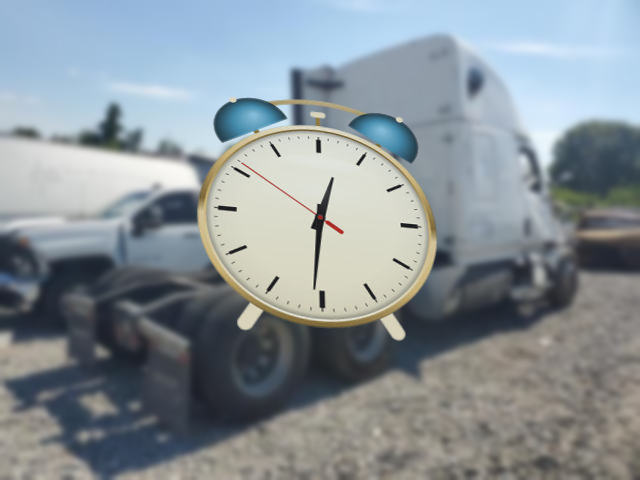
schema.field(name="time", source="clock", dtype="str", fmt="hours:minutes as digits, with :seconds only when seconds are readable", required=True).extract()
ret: 12:30:51
